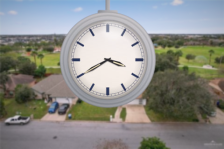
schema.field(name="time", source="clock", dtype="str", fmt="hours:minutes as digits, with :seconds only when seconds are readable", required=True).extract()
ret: 3:40
